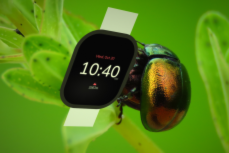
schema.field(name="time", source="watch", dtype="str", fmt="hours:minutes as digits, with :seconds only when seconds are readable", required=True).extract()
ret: 10:40
